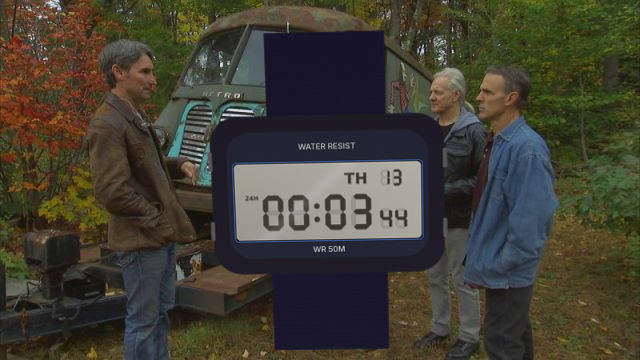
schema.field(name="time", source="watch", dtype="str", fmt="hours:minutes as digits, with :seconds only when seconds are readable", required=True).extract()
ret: 0:03:44
